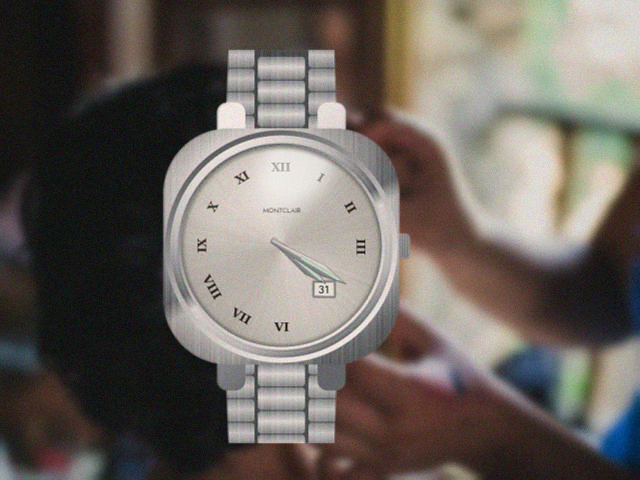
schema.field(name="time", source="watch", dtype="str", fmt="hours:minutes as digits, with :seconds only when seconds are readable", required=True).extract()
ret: 4:20
